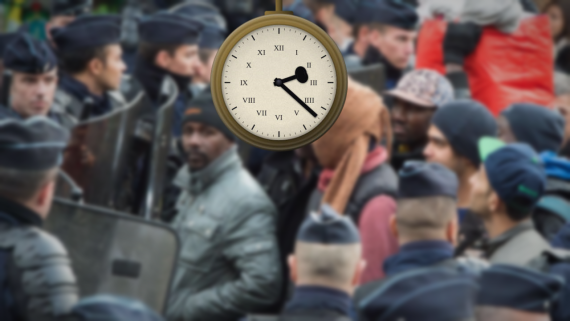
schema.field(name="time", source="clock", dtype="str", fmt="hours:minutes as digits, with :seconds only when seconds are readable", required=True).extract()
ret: 2:22
